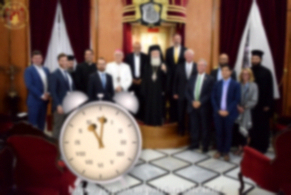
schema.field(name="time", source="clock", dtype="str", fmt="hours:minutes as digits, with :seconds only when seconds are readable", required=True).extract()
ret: 11:01
